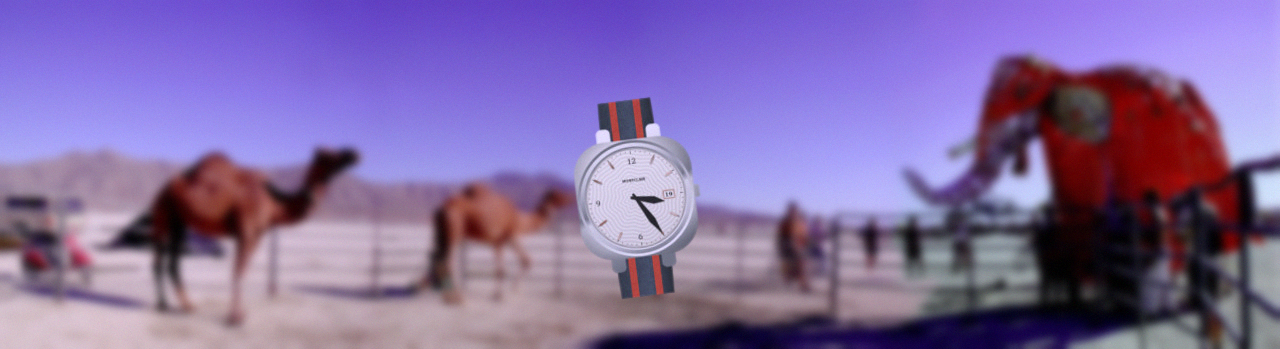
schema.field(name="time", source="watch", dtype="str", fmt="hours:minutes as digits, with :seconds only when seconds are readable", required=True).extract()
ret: 3:25
